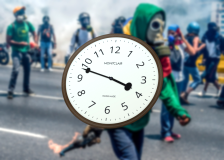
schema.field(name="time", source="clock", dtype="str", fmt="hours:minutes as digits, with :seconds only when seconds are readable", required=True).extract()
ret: 3:48
